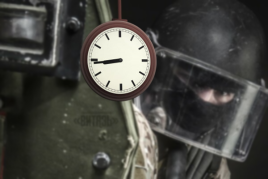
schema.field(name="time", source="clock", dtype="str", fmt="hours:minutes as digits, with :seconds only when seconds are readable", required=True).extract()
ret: 8:44
